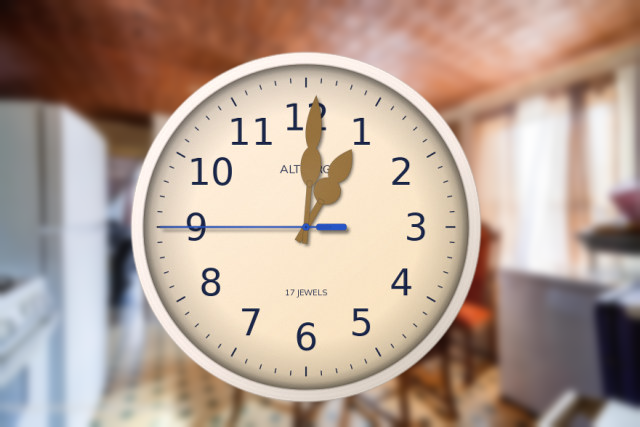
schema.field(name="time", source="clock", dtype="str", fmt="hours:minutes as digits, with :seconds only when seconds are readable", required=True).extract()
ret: 1:00:45
